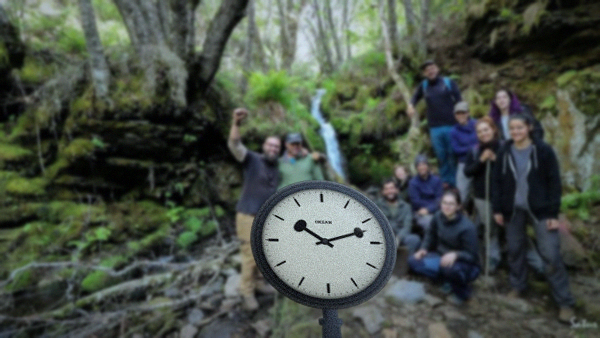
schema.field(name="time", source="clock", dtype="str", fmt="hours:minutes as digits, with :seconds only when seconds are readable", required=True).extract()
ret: 10:12
